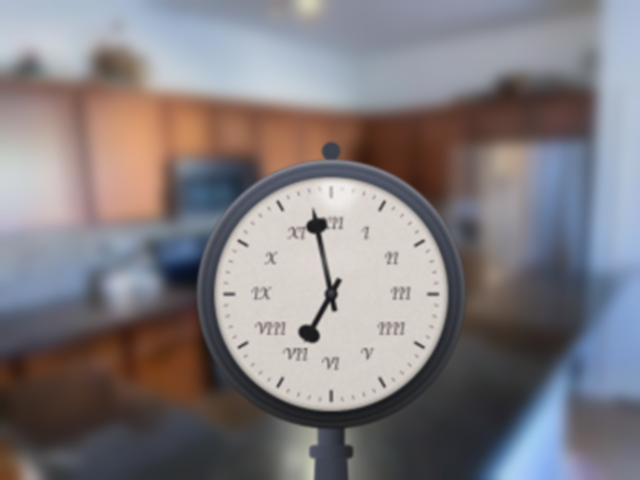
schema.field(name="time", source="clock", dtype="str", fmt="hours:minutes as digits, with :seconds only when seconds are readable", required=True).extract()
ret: 6:58
